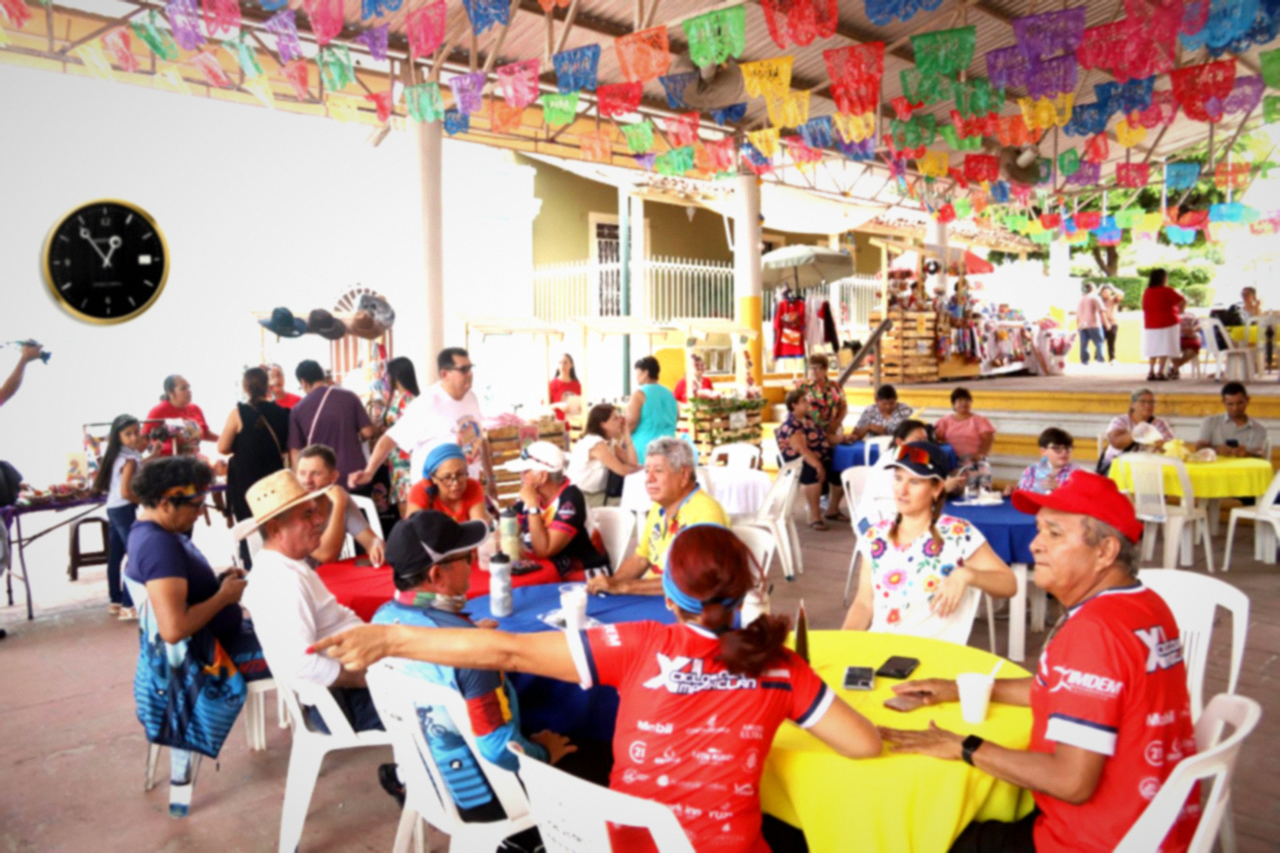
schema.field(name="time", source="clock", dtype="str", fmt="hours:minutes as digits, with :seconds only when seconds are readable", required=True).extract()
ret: 12:54
